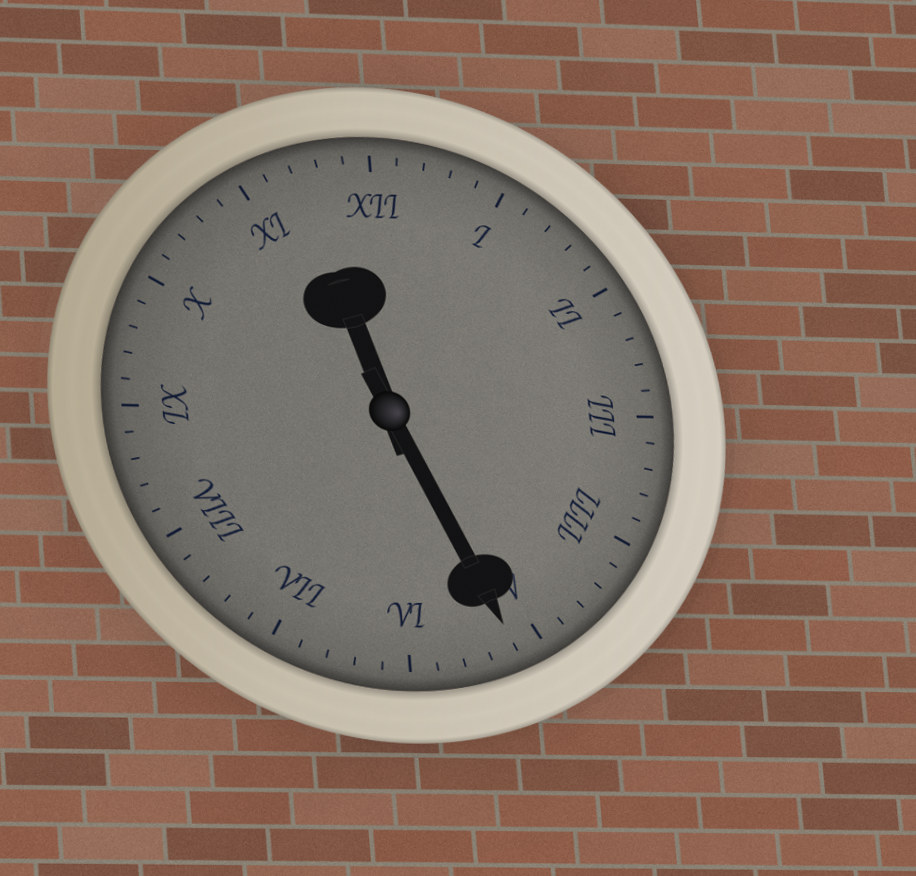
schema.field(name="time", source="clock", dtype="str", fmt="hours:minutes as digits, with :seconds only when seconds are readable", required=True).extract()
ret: 11:26
